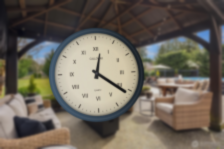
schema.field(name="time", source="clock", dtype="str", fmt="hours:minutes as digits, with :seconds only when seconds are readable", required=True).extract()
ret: 12:21
